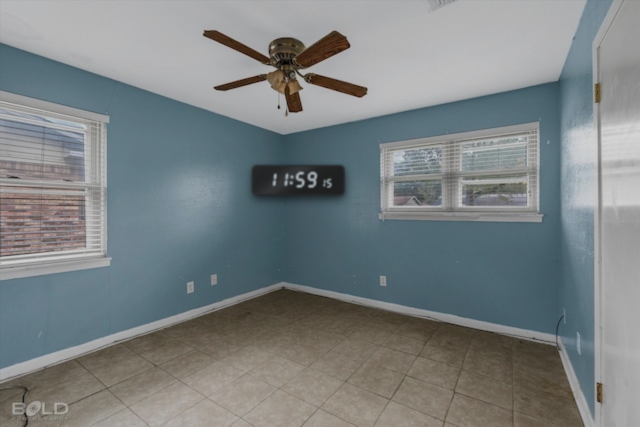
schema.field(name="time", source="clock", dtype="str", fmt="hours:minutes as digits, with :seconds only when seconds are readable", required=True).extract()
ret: 11:59
